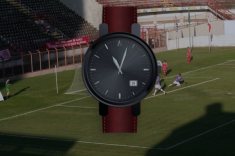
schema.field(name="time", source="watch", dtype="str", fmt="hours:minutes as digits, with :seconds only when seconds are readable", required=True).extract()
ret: 11:03
